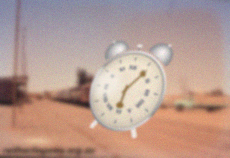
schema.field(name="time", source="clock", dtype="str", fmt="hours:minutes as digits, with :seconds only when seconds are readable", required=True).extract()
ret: 6:06
